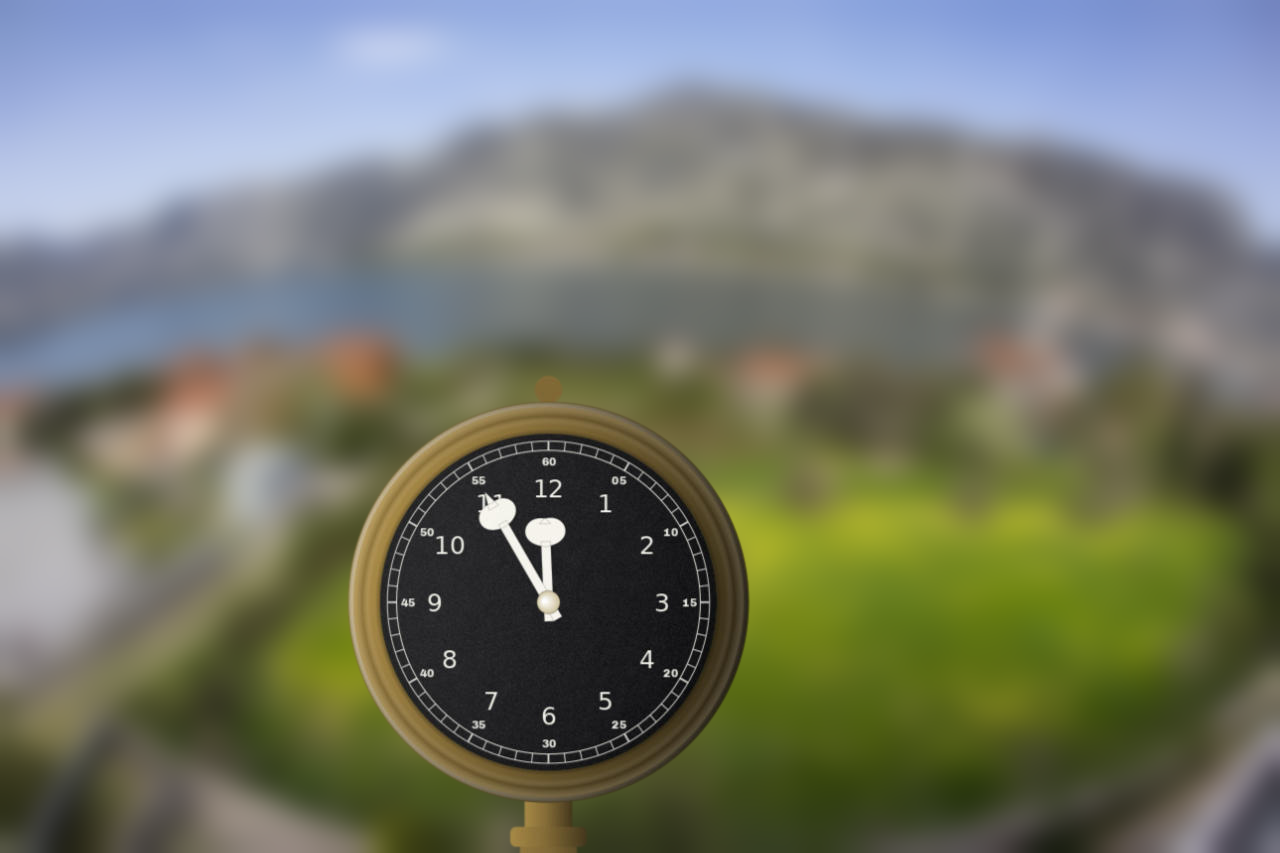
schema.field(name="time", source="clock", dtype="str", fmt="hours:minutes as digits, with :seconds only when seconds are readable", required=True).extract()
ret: 11:55
